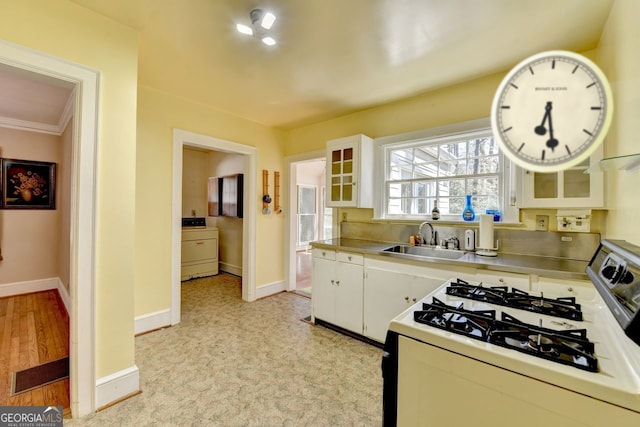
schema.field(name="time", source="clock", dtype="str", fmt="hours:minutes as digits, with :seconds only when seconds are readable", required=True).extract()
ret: 6:28
